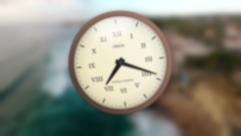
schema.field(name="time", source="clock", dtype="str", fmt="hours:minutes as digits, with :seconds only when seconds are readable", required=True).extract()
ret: 7:19
